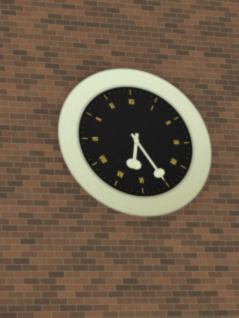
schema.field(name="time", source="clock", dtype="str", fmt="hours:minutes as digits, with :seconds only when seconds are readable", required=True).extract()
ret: 6:25
